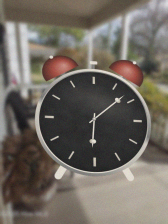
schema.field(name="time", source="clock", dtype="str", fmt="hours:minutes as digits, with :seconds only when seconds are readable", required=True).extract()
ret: 6:08
